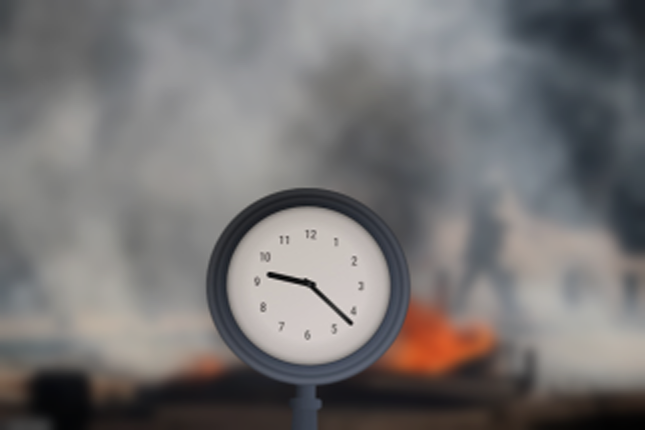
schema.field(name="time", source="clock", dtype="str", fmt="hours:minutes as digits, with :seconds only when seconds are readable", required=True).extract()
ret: 9:22
